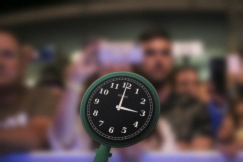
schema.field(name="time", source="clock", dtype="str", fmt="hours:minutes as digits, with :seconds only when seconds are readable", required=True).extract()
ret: 3:00
